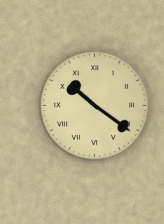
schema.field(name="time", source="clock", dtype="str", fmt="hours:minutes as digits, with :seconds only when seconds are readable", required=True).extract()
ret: 10:21
